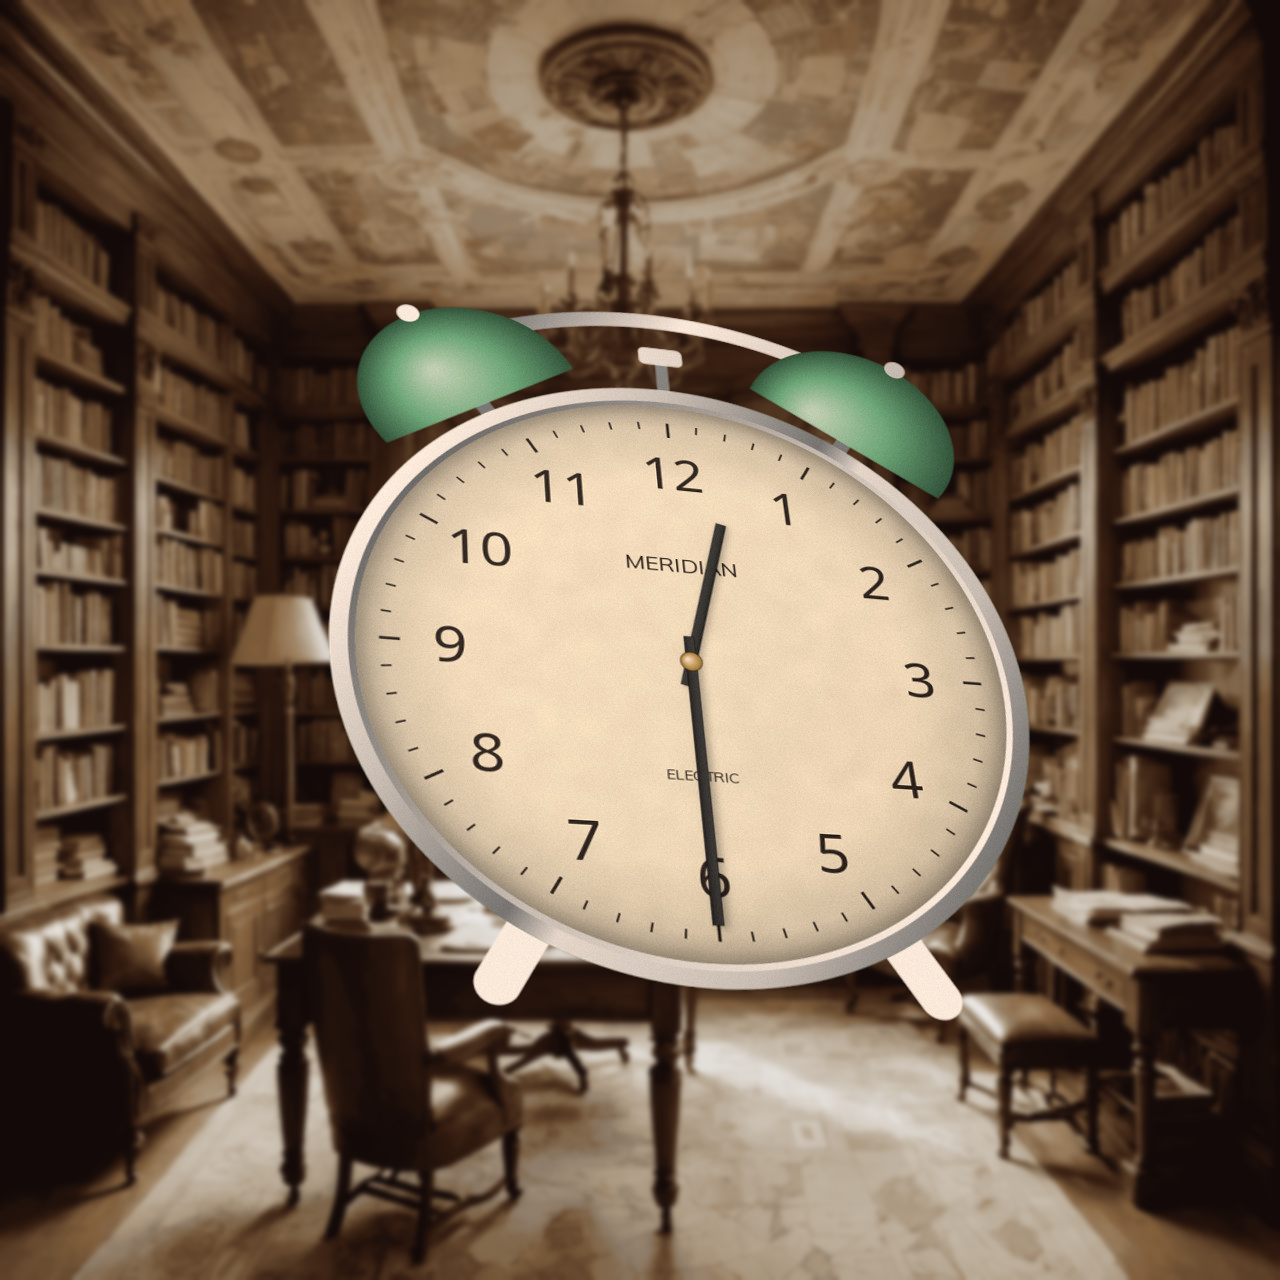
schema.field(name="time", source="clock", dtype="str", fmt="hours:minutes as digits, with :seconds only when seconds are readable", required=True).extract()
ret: 12:30
